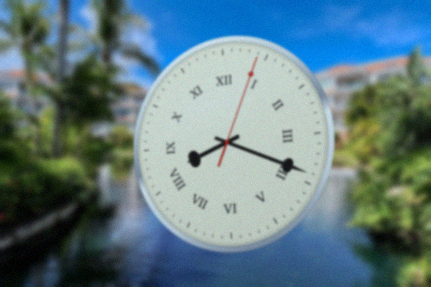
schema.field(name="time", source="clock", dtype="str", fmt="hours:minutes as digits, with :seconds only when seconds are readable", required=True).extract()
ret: 8:19:04
